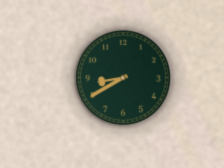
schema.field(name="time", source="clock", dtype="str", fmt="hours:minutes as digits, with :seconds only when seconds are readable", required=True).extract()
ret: 8:40
